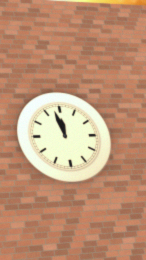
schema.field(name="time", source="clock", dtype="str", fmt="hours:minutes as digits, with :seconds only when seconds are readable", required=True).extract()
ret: 11:58
